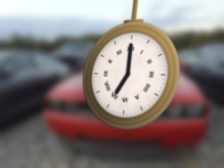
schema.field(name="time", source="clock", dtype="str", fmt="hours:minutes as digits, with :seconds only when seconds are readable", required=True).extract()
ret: 7:00
